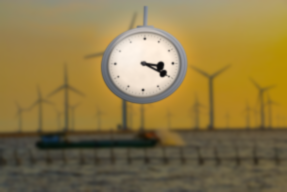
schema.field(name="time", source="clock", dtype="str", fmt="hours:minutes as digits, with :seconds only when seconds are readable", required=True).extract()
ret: 3:20
